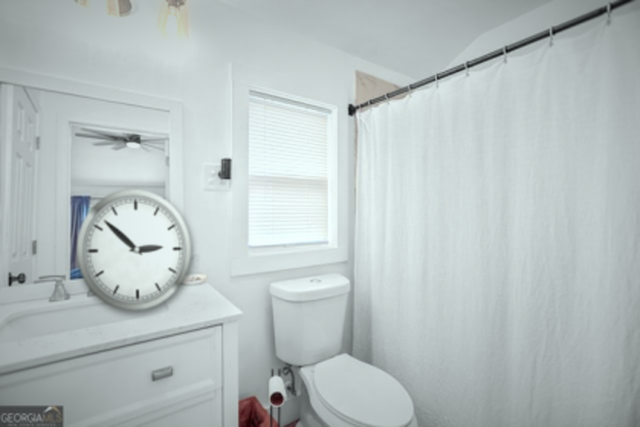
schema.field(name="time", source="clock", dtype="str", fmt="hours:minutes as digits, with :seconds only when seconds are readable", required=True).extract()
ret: 2:52
